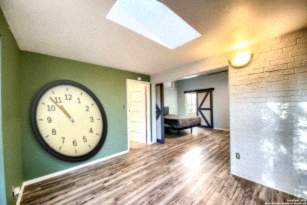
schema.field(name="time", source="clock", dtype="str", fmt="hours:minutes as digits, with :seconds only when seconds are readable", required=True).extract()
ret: 10:53
